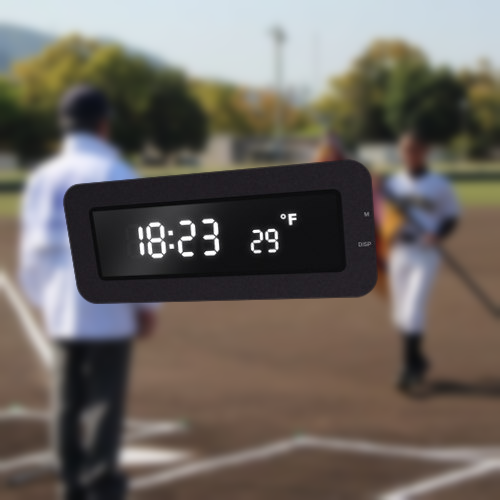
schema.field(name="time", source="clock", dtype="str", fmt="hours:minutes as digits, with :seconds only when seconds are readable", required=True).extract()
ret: 18:23
